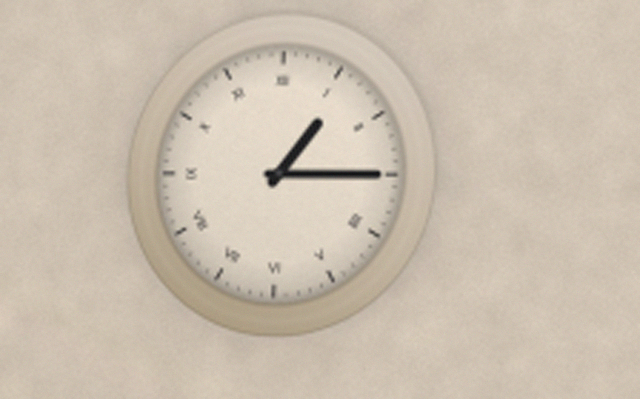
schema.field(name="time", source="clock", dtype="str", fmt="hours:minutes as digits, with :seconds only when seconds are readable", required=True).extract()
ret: 1:15
